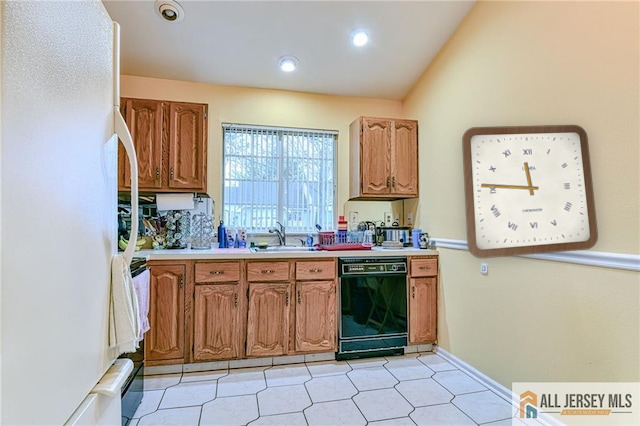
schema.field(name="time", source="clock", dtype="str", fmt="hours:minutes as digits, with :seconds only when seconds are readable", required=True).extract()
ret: 11:46
